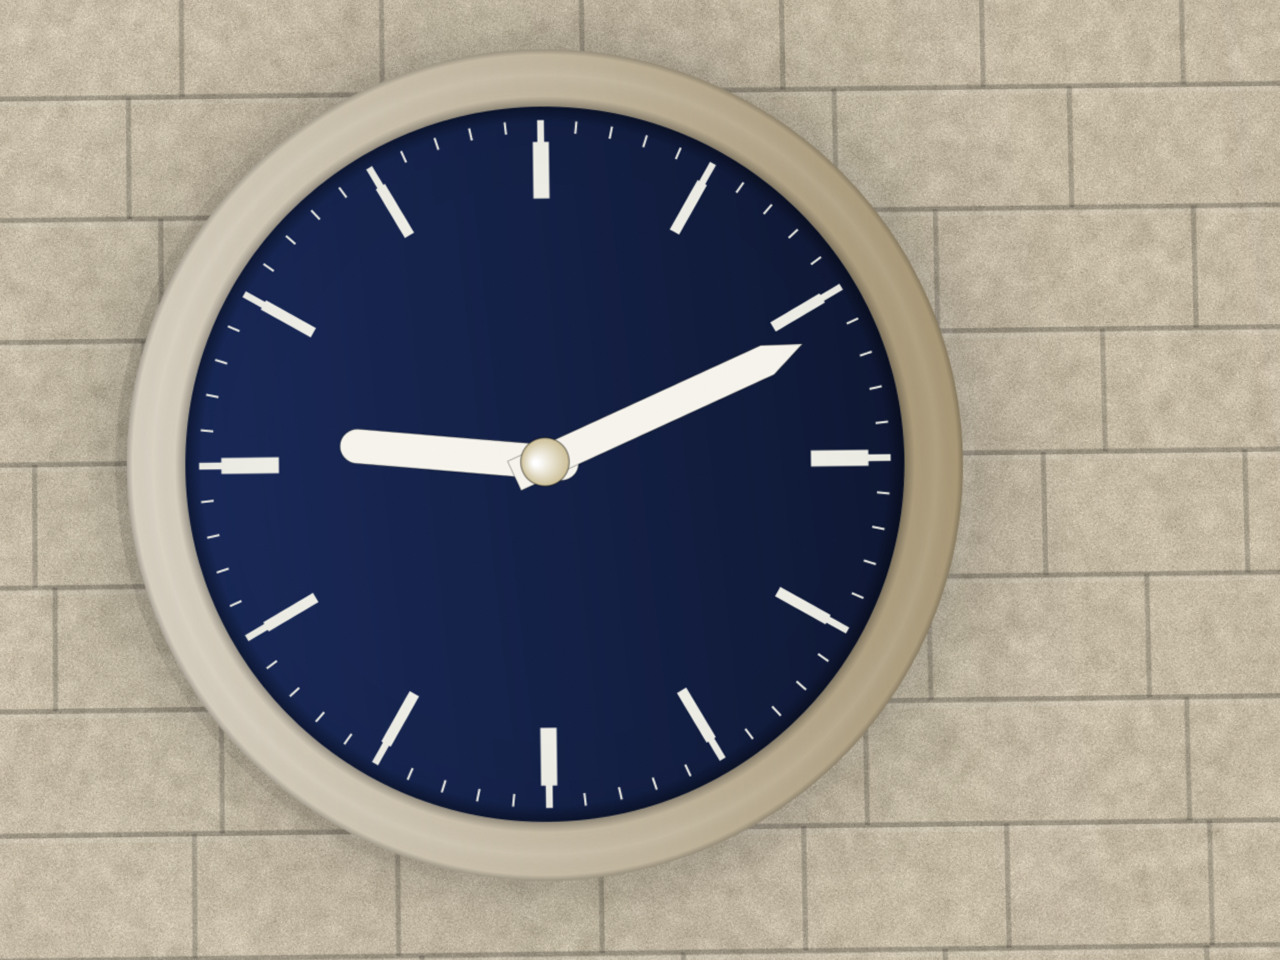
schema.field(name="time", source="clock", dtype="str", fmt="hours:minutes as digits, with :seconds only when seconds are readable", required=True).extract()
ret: 9:11
